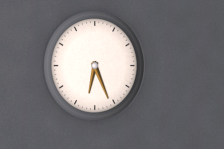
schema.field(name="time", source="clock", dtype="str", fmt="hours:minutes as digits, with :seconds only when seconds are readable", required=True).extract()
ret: 6:26
